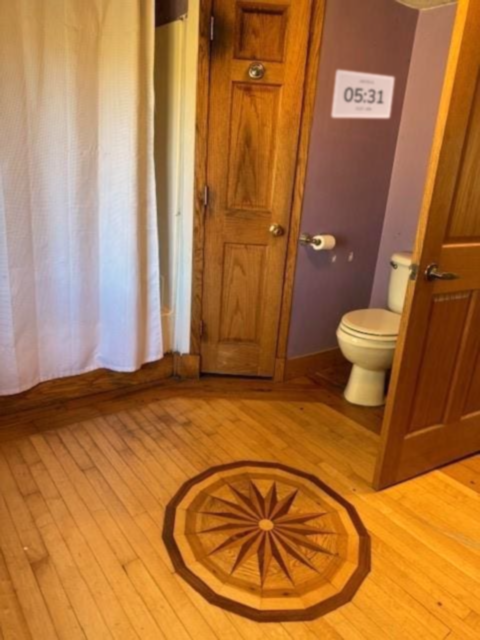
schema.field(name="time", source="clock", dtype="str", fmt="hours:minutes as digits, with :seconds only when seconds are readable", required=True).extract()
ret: 5:31
